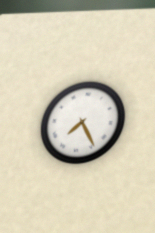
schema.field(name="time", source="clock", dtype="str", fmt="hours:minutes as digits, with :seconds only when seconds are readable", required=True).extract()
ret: 7:24
